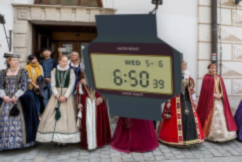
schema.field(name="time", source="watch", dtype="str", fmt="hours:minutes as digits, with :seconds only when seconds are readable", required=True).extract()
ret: 6:50
